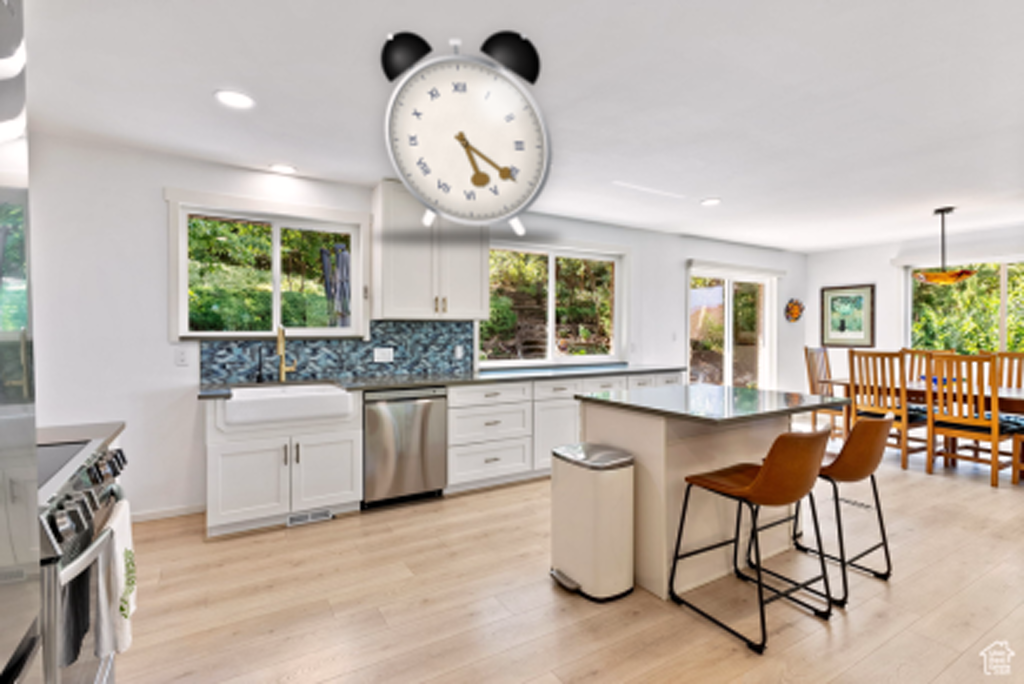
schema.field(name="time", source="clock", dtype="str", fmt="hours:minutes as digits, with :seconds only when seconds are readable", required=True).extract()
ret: 5:21
